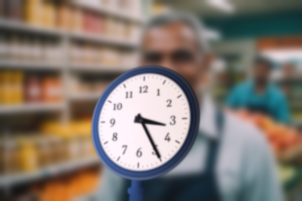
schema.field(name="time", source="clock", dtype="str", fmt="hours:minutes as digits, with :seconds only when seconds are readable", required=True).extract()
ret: 3:25
